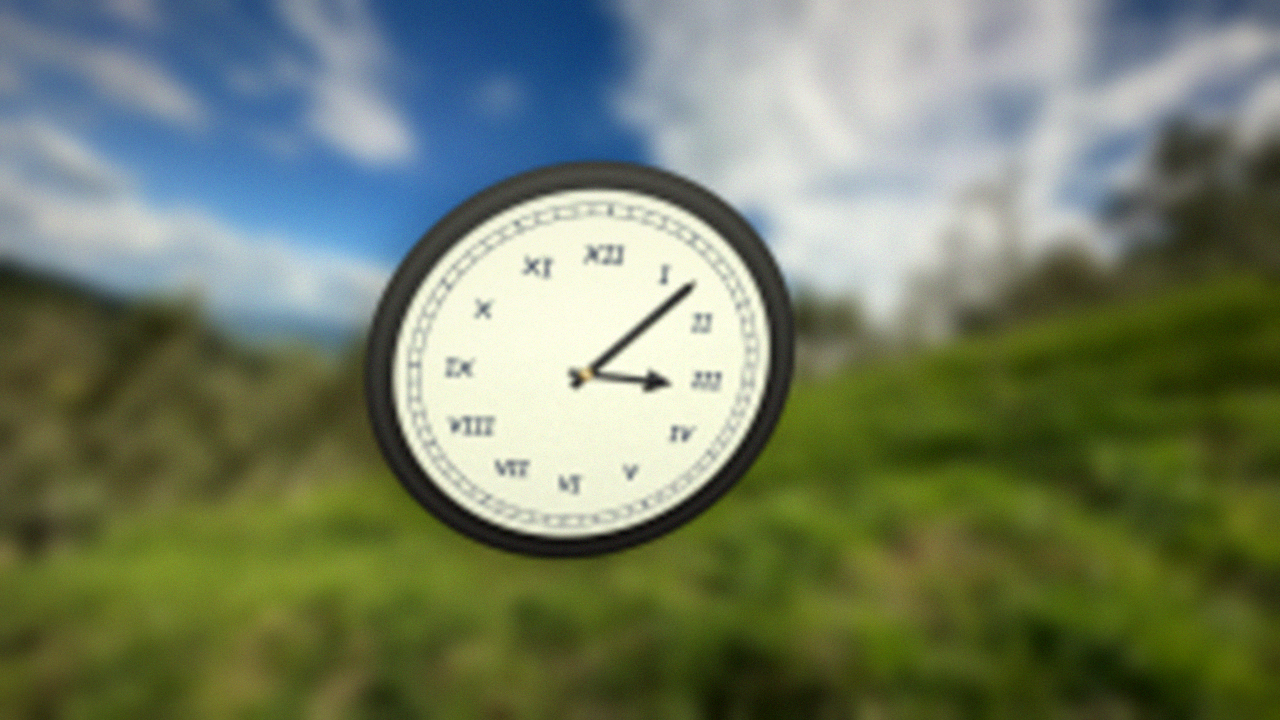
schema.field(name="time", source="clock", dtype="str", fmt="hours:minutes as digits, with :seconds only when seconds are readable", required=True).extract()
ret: 3:07
